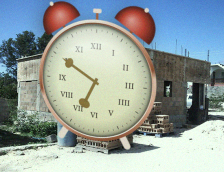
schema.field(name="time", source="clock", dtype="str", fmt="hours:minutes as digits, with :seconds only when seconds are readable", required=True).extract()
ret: 6:50
